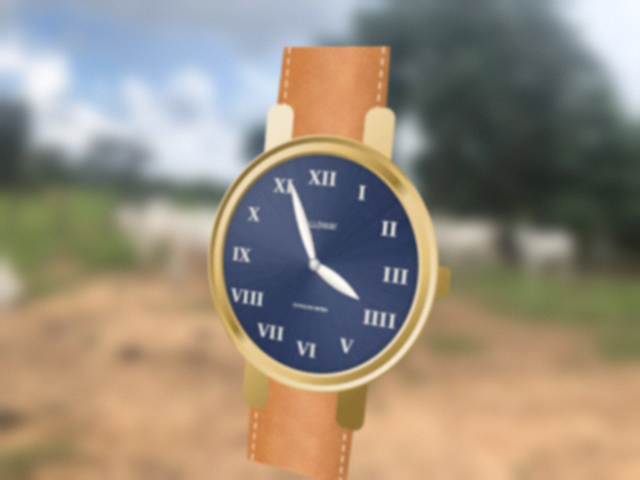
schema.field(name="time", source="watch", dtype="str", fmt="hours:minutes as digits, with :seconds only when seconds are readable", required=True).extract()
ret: 3:56
